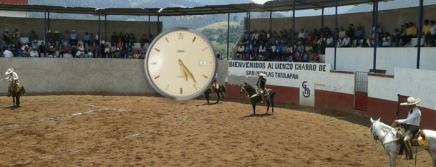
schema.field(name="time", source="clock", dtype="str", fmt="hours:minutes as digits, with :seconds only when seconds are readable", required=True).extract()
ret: 5:24
